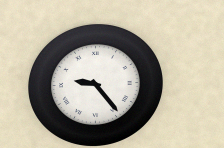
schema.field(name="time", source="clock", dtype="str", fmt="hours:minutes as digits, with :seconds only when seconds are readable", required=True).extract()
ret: 9:24
